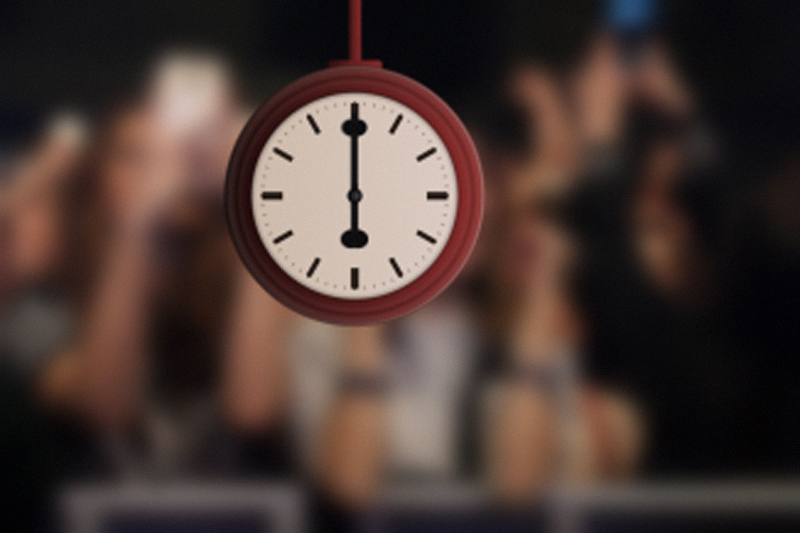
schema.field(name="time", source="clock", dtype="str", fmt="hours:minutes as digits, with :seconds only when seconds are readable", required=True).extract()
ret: 6:00
